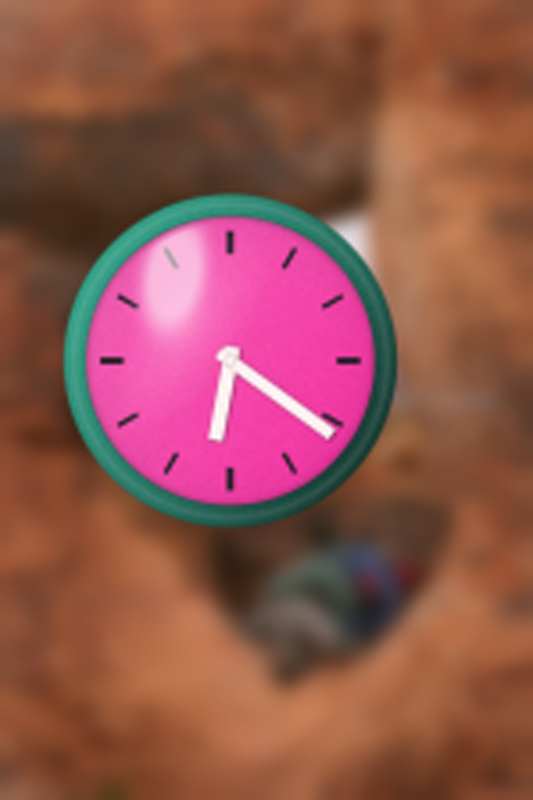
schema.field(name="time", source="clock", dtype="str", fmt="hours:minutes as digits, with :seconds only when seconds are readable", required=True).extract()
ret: 6:21
